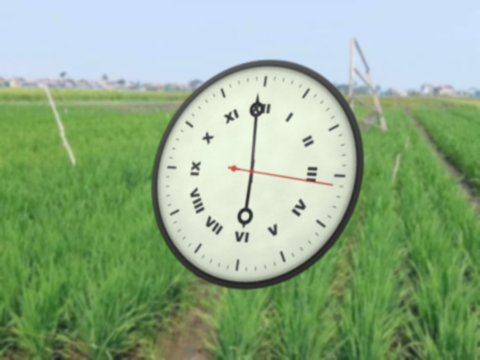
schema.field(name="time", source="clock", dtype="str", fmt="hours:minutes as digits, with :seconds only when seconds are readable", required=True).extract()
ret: 5:59:16
